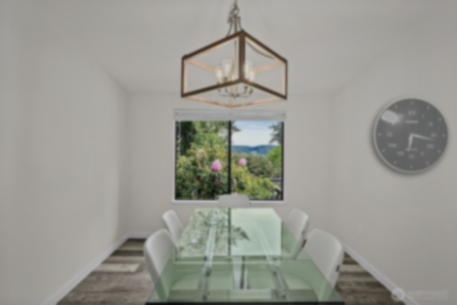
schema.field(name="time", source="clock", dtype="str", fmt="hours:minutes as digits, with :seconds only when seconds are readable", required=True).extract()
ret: 6:17
